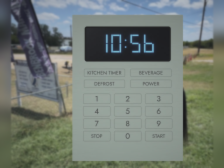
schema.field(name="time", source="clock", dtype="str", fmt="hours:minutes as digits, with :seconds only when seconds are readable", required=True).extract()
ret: 10:56
